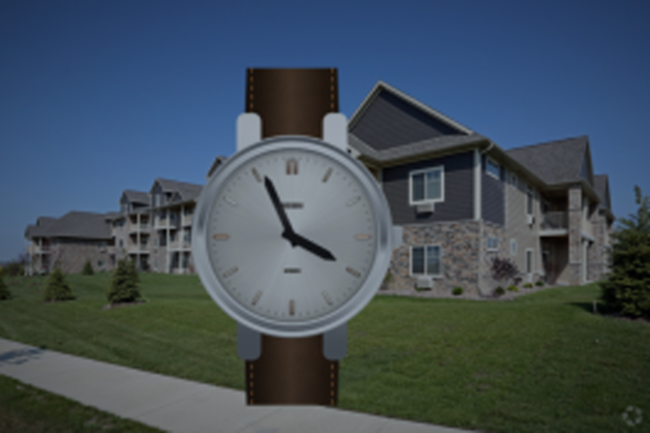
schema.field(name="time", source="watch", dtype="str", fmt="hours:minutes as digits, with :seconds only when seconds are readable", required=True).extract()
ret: 3:56
